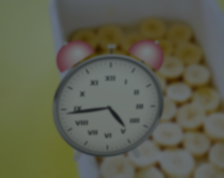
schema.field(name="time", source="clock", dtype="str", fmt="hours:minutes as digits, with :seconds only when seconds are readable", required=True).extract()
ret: 4:44
